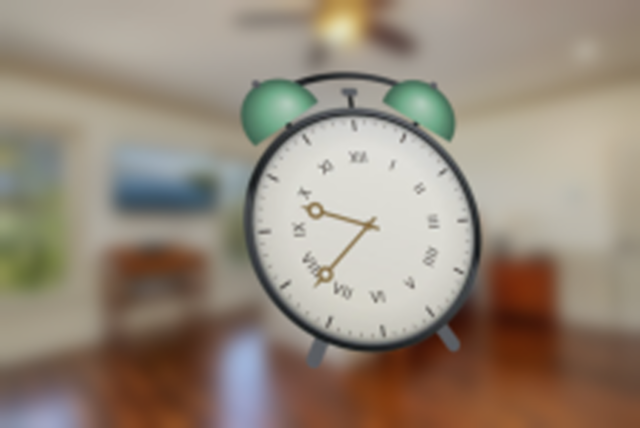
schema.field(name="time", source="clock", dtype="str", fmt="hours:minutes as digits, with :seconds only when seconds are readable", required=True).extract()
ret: 9:38
